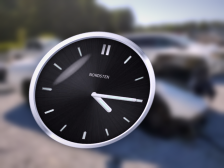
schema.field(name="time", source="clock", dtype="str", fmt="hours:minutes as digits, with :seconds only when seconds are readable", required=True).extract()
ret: 4:15
